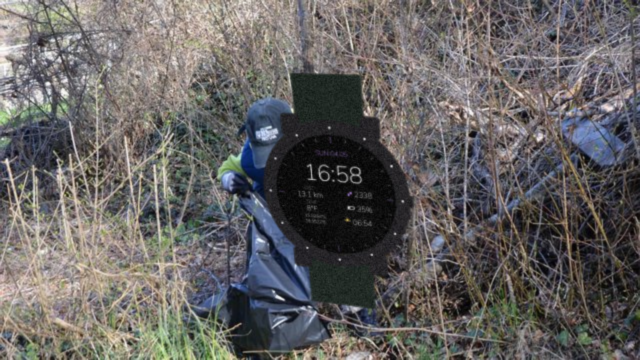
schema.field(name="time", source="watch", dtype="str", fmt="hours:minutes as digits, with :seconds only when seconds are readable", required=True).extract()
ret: 16:58
